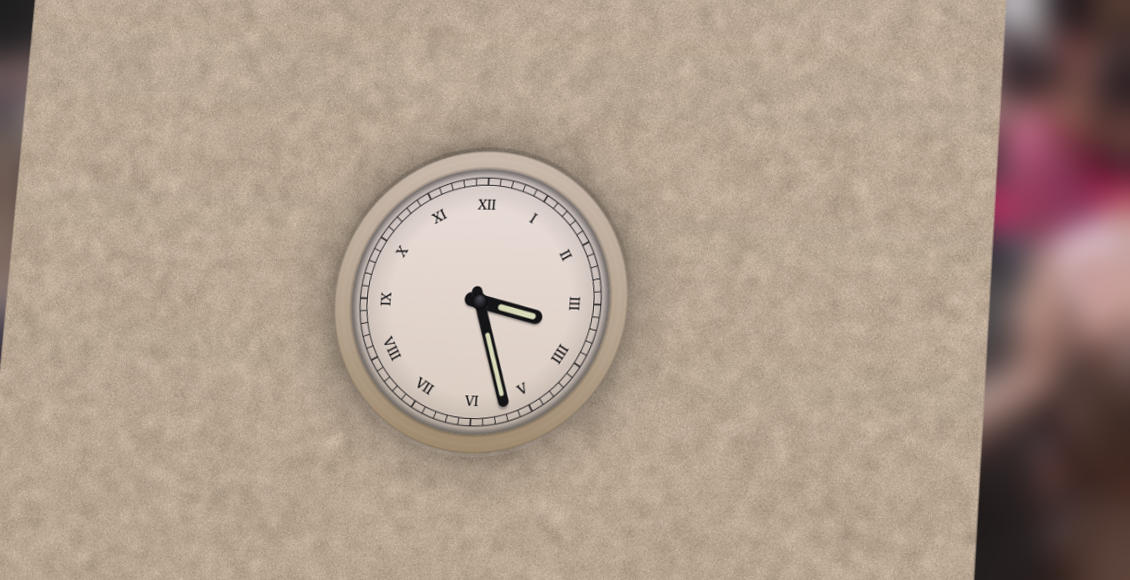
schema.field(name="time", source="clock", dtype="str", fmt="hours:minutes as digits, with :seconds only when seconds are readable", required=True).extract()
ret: 3:27
